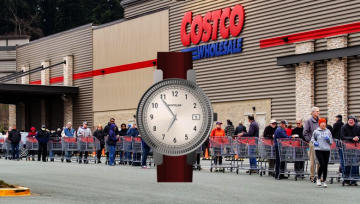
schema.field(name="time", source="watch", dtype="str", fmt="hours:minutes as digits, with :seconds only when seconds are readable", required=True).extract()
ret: 6:54
